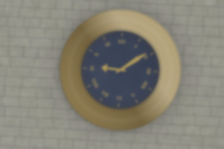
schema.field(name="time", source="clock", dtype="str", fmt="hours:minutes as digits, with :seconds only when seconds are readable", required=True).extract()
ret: 9:09
